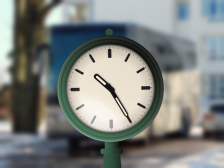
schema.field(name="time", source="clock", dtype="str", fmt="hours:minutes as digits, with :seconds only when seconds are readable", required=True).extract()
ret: 10:25
